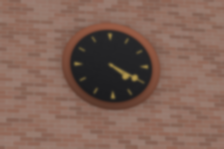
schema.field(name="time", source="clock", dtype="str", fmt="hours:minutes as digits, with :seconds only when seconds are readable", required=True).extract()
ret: 4:20
